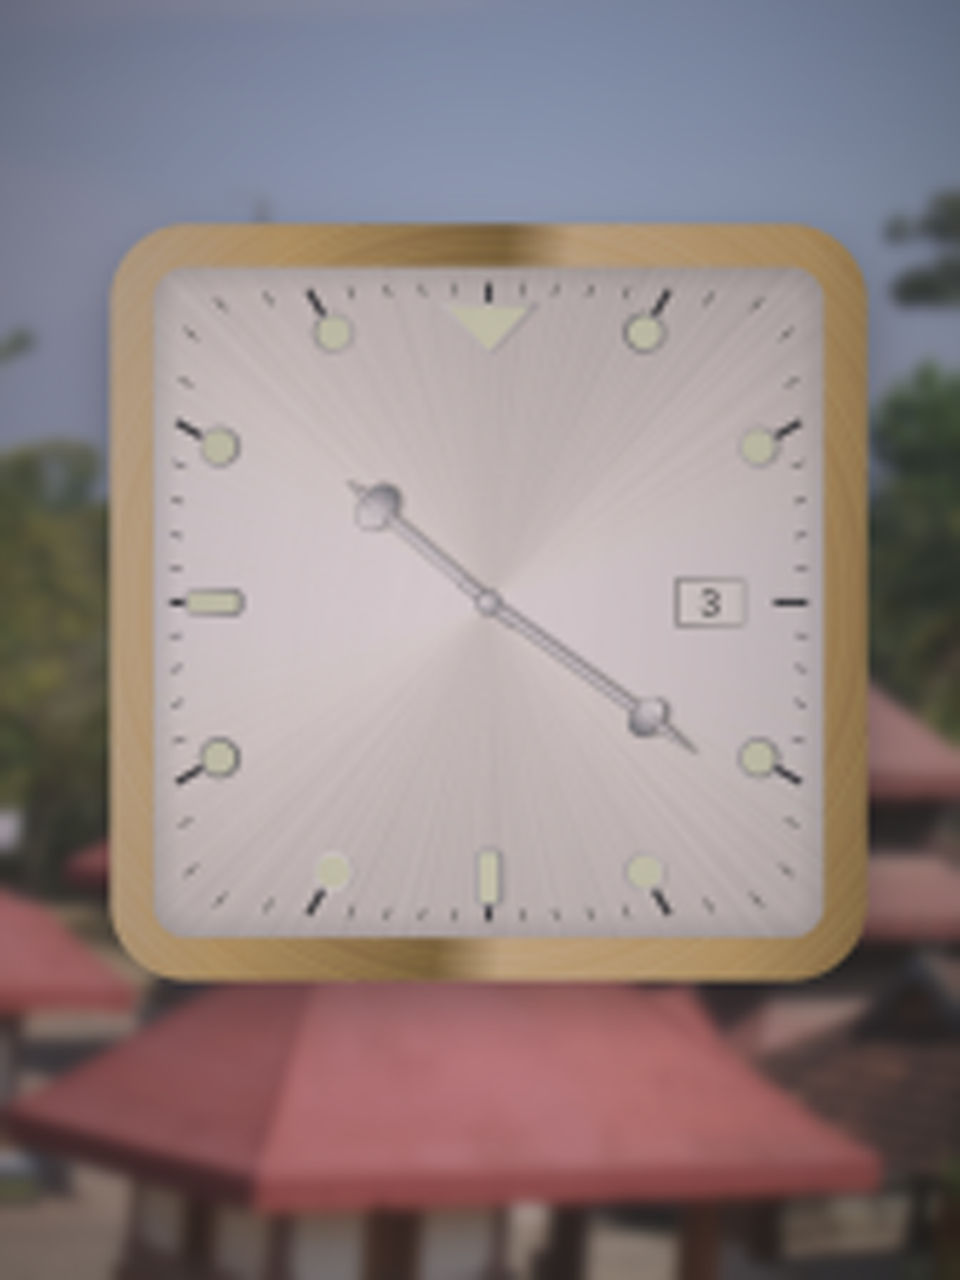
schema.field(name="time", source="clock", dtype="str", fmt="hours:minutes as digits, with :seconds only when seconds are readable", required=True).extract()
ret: 10:21
